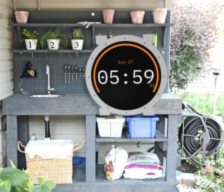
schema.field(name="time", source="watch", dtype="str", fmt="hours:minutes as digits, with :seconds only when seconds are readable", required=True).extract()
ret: 5:59
